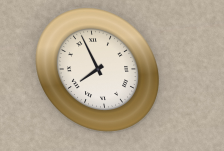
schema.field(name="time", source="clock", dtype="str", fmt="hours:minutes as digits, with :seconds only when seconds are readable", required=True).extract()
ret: 7:57
